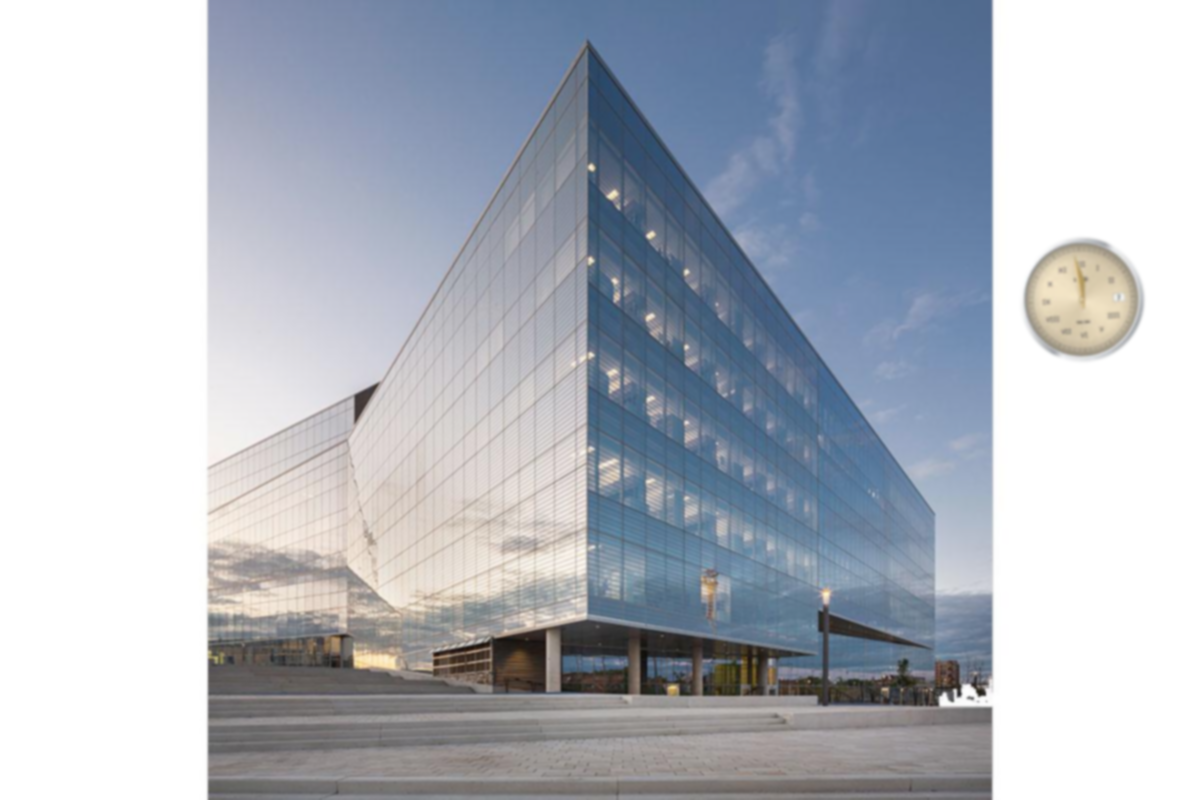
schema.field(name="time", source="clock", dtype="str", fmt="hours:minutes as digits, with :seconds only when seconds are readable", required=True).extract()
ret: 11:59
